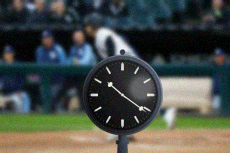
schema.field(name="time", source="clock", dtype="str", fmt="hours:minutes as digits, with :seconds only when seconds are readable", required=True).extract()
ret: 10:21
